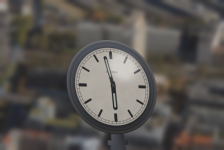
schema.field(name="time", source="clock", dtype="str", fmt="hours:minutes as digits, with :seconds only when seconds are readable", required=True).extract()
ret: 5:58
